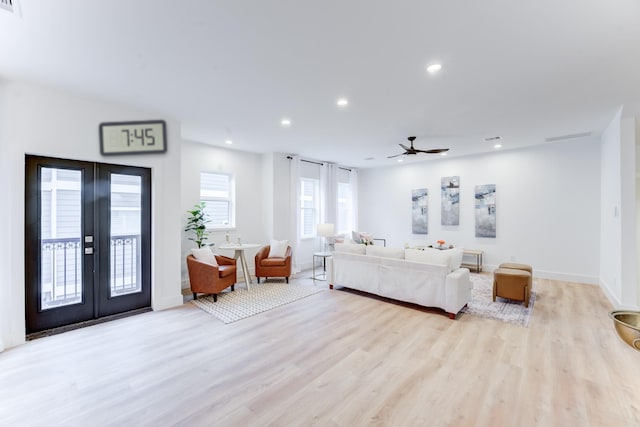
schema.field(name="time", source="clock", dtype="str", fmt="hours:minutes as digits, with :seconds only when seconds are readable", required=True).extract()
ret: 7:45
